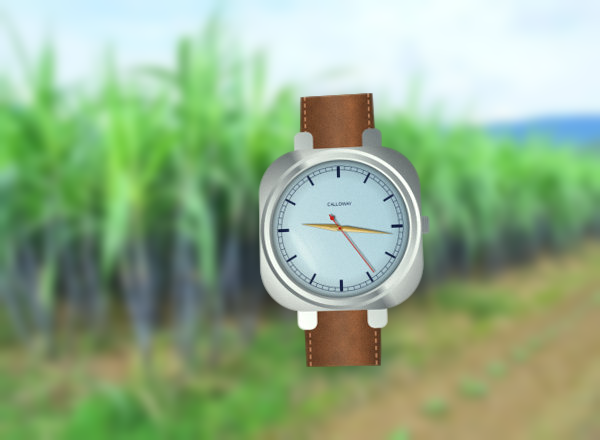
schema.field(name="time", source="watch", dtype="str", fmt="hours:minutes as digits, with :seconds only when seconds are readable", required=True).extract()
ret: 9:16:24
